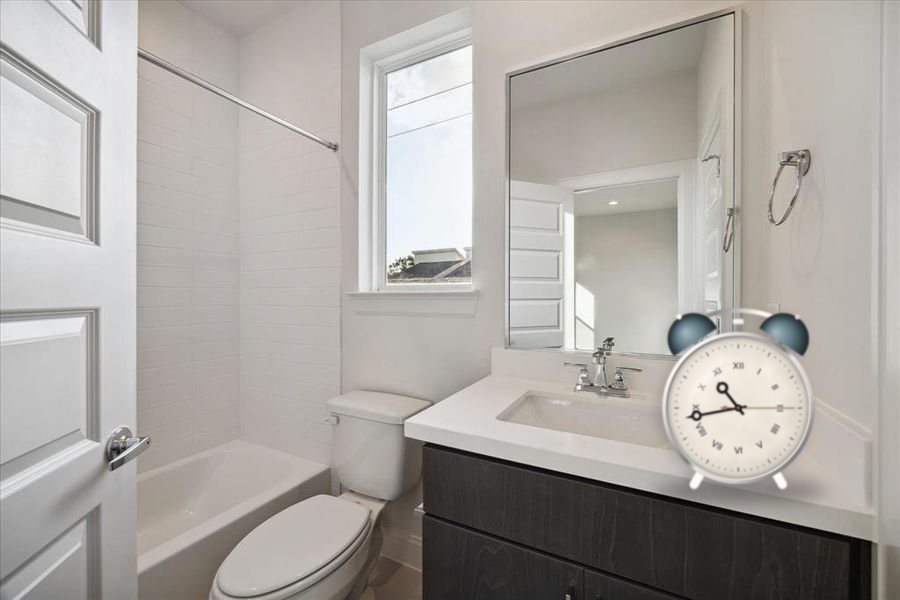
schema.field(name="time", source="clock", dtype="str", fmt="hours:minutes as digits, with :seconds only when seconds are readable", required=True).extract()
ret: 10:43:15
